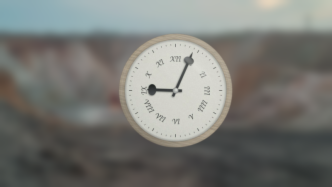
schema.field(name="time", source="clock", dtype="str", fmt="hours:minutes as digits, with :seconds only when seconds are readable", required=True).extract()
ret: 9:04
